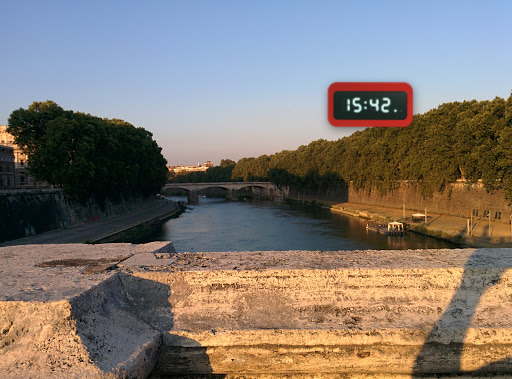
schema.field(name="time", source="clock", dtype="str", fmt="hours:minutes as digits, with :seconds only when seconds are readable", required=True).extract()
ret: 15:42
